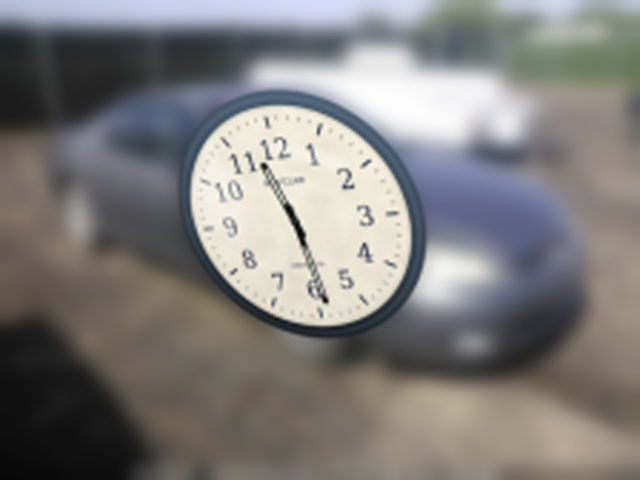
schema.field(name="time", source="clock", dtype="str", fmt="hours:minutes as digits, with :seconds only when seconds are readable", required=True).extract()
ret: 11:29
